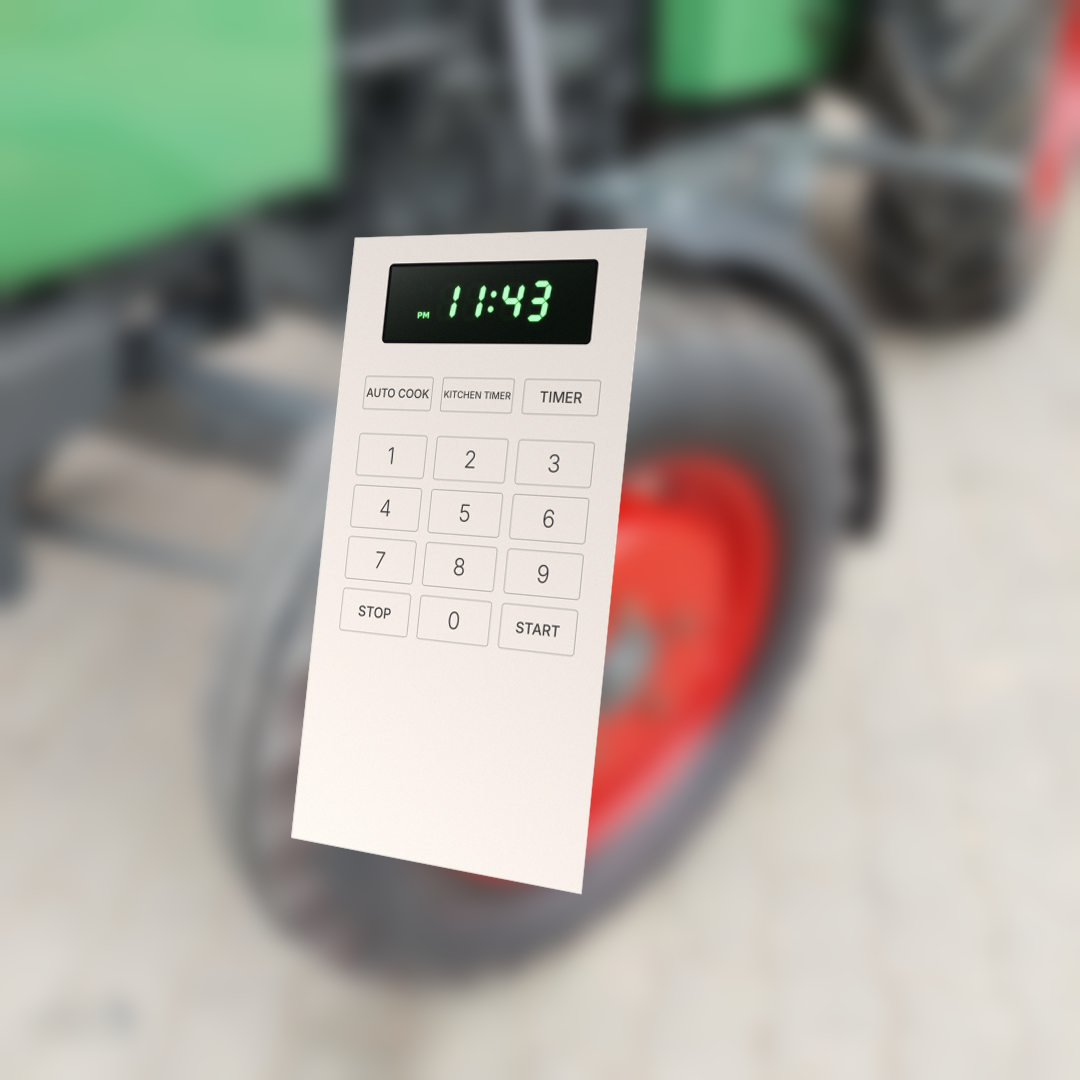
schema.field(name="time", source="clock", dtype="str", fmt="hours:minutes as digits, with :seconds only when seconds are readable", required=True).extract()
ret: 11:43
